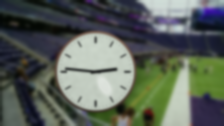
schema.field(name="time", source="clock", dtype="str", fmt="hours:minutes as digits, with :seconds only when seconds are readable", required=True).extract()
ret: 2:46
